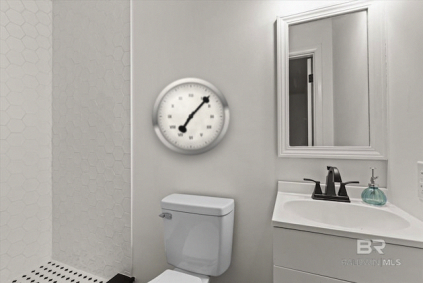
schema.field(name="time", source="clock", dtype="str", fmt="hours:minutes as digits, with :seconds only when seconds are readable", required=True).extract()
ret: 7:07
